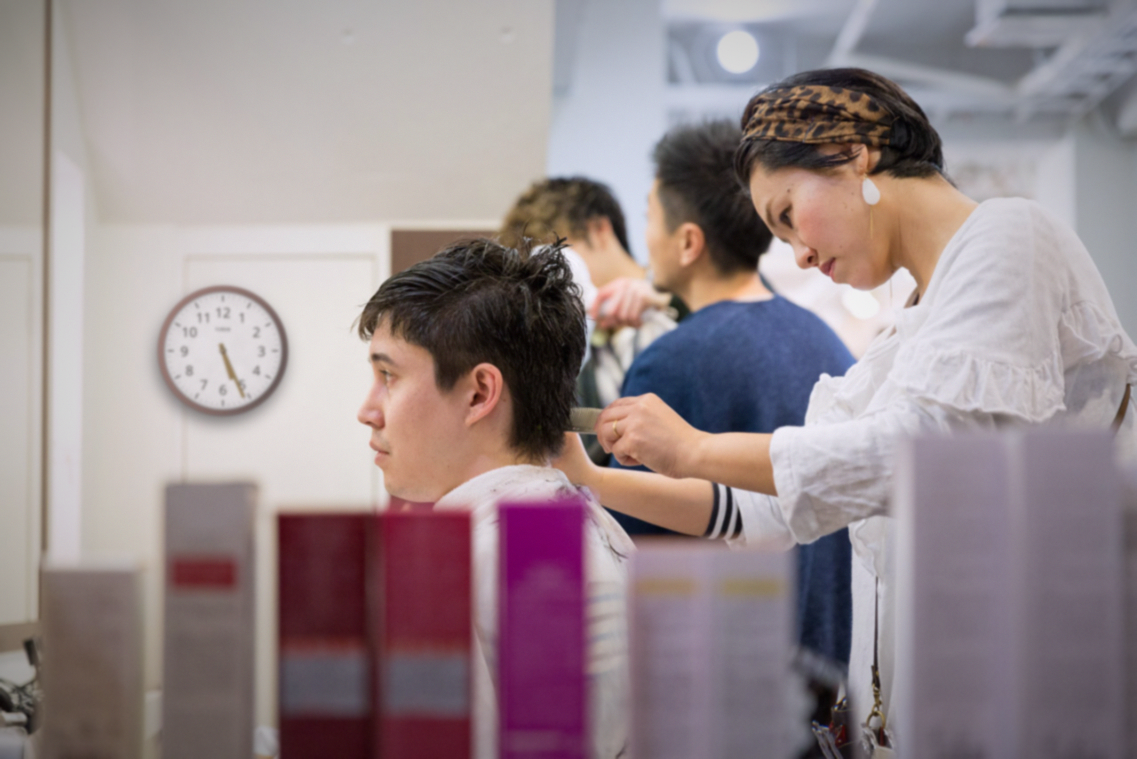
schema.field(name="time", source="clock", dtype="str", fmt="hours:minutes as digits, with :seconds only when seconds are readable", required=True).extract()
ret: 5:26
